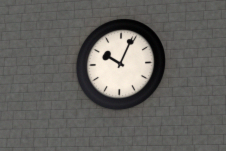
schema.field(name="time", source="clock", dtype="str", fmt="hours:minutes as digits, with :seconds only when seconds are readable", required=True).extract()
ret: 10:04
